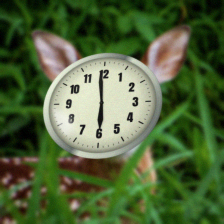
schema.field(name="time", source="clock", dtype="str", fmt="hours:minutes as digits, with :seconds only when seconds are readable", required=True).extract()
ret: 5:59
